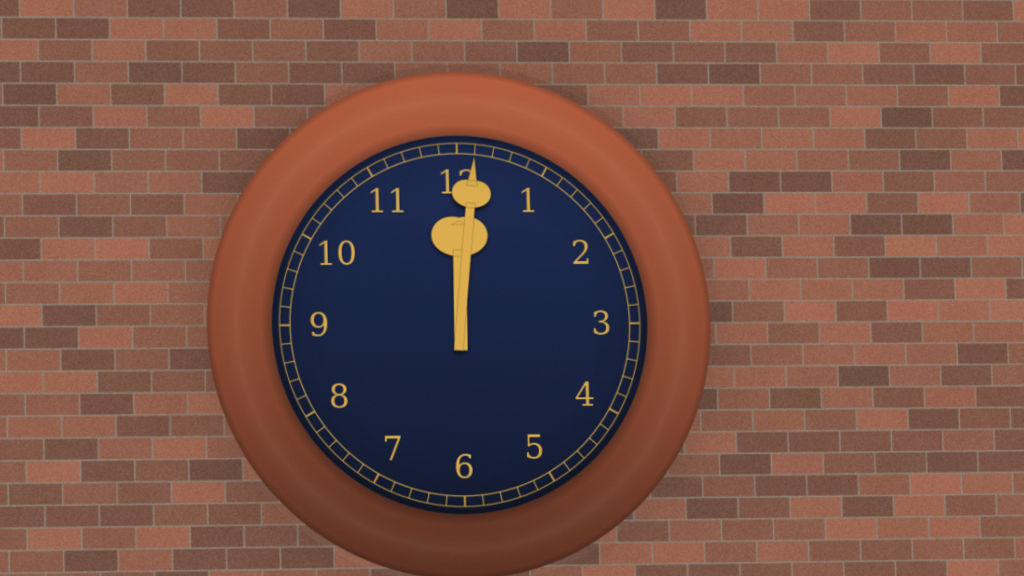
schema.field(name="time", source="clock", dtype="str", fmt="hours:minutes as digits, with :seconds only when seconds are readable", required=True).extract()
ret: 12:01
